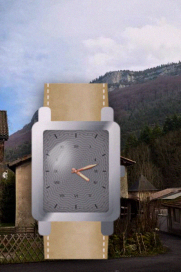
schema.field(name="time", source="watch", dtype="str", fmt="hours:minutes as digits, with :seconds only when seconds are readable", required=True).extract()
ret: 4:12
